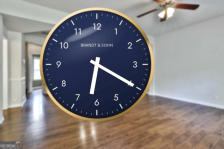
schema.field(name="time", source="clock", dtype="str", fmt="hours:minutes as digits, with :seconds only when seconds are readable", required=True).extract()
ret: 6:20
